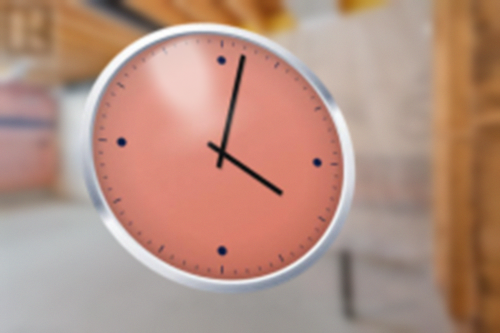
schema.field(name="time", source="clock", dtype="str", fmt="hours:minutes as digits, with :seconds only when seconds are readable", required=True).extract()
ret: 4:02
